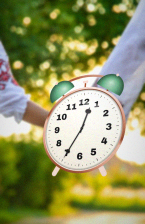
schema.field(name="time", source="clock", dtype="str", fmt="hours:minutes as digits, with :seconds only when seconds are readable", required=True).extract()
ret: 12:35
